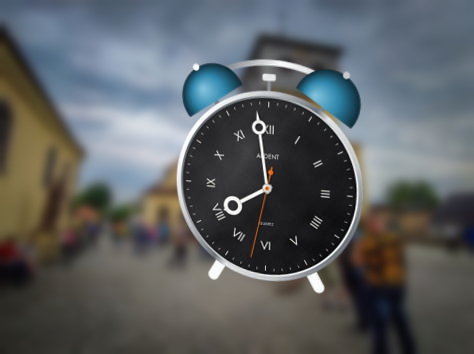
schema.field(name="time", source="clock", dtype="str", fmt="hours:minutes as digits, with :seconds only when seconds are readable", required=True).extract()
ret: 7:58:32
